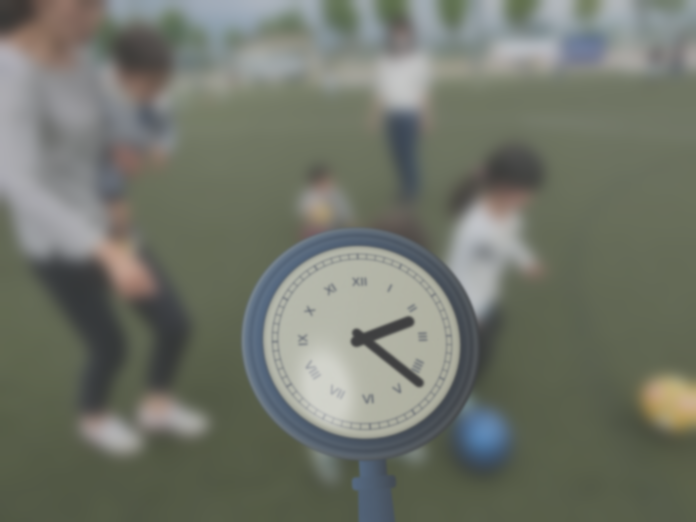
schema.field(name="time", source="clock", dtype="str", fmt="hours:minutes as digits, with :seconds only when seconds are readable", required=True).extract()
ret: 2:22
